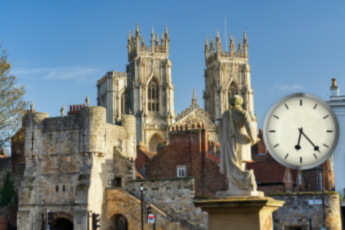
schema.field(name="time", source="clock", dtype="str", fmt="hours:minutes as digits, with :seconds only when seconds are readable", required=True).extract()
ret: 6:23
